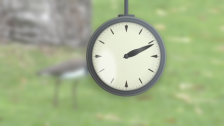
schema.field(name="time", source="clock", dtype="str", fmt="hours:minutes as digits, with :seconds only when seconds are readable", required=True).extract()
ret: 2:11
